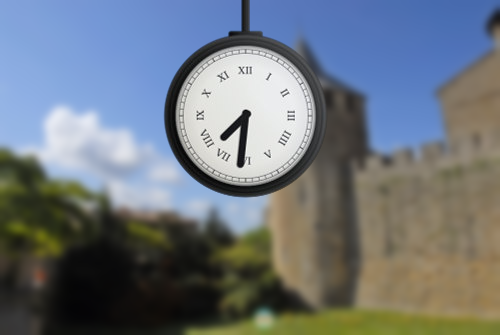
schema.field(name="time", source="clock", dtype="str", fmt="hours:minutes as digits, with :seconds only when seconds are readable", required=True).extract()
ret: 7:31
